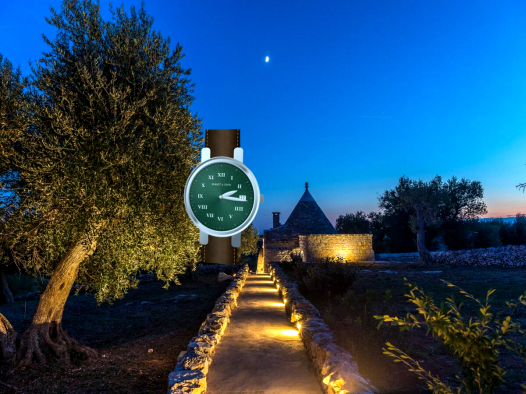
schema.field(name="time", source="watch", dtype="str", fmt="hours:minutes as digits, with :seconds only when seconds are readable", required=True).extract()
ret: 2:16
